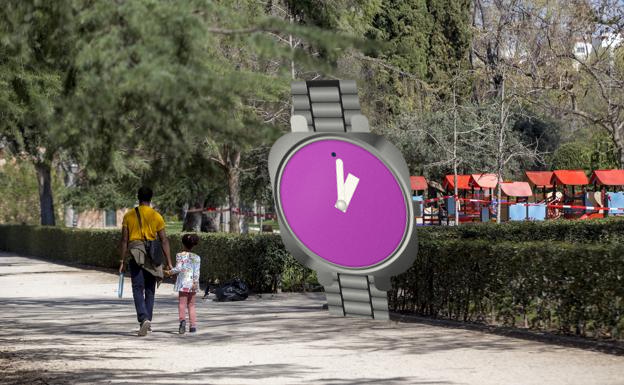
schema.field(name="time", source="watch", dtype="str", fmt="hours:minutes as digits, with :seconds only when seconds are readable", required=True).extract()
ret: 1:01
